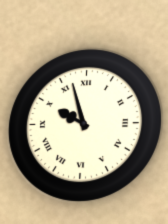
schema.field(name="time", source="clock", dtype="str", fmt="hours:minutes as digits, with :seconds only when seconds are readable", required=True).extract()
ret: 9:57
